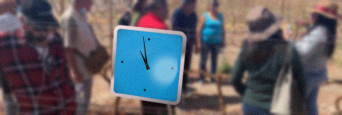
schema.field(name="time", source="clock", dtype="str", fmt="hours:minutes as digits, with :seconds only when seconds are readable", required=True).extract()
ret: 10:58
